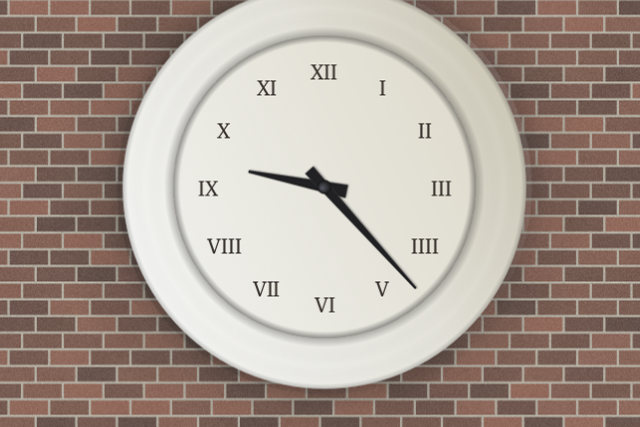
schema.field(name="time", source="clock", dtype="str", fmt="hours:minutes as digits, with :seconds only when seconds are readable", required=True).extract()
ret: 9:23
